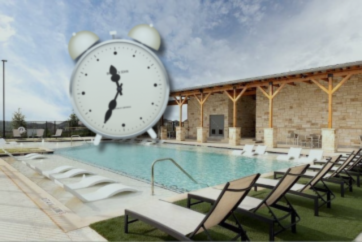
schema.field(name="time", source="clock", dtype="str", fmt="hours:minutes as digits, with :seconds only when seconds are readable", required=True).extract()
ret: 11:35
